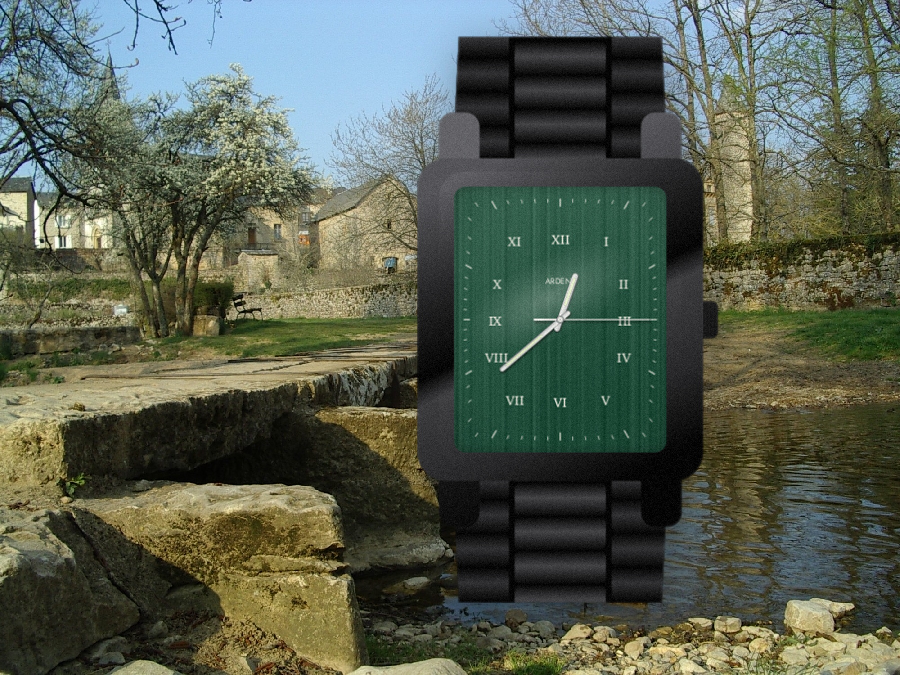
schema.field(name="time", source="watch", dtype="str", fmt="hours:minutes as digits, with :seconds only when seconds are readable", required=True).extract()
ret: 12:38:15
